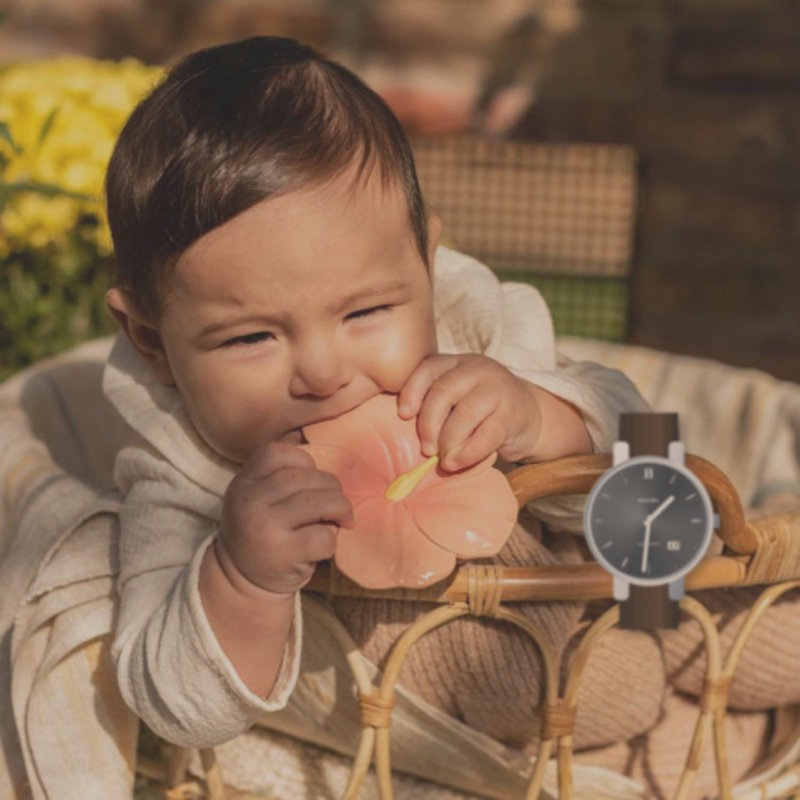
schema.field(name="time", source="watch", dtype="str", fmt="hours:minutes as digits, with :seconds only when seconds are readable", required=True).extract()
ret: 1:31
